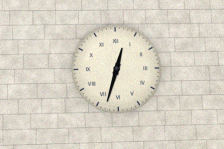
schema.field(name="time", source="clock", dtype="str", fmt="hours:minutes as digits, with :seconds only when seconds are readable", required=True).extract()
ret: 12:33
